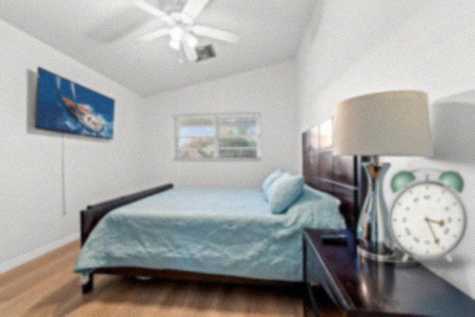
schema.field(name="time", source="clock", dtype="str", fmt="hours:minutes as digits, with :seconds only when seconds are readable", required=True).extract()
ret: 3:26
